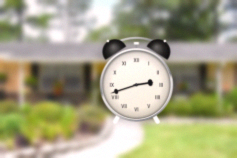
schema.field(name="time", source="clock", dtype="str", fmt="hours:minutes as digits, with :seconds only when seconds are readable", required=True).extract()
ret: 2:42
